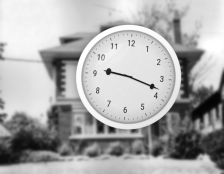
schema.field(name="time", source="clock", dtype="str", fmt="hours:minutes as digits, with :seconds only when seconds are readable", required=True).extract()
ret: 9:18
